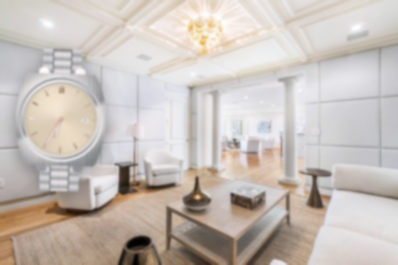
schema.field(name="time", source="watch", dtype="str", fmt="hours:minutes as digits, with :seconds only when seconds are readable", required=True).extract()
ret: 6:35
